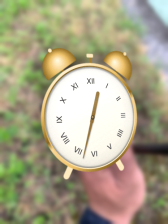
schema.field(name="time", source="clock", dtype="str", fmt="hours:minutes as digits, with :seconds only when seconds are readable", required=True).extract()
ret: 12:33
